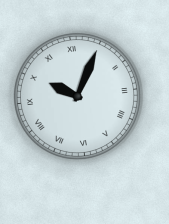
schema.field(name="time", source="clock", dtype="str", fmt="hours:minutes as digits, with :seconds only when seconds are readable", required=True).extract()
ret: 10:05
